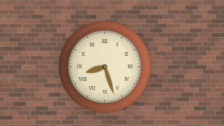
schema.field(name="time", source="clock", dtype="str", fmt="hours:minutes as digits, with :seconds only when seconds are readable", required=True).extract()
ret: 8:27
